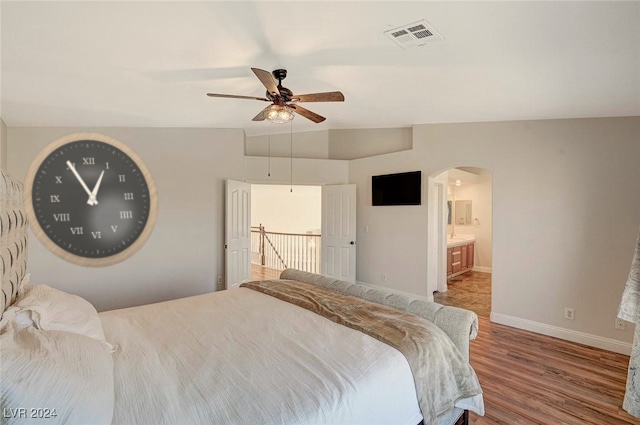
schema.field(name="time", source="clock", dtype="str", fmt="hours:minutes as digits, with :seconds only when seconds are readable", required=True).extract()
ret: 12:55
